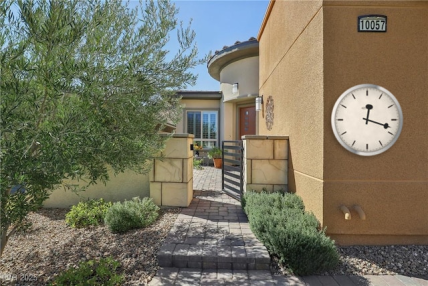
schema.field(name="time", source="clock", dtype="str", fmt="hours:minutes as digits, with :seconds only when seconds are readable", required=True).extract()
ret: 12:18
